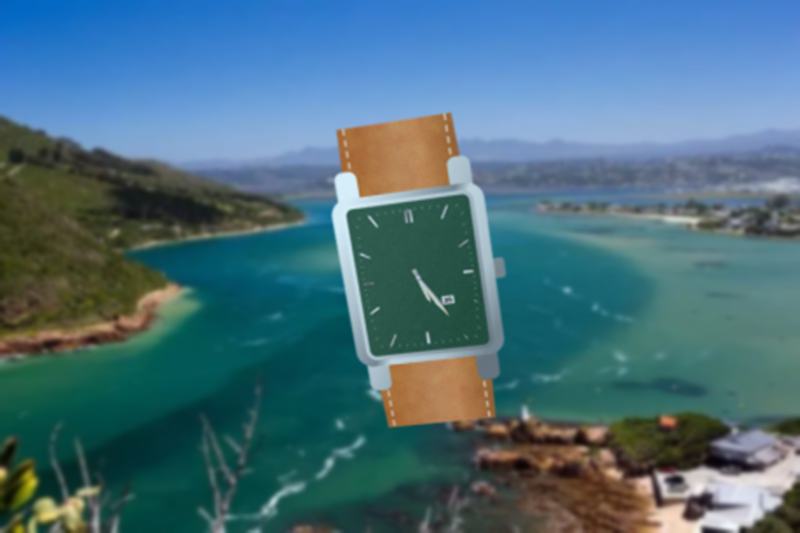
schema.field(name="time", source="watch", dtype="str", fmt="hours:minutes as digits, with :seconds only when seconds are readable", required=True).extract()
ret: 5:25
